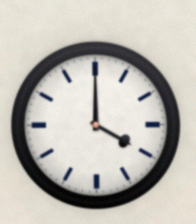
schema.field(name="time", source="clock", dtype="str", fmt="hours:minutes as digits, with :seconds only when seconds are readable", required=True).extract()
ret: 4:00
